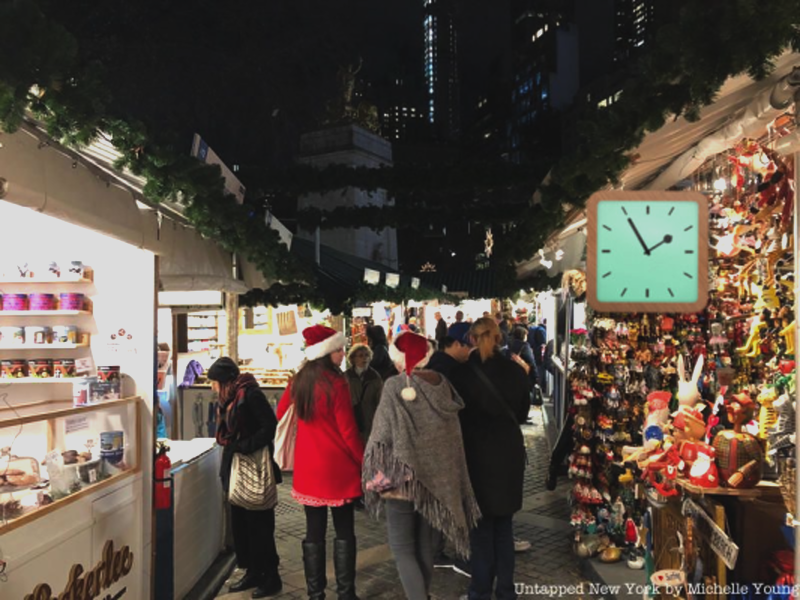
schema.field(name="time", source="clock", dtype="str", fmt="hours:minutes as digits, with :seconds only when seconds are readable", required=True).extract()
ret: 1:55
